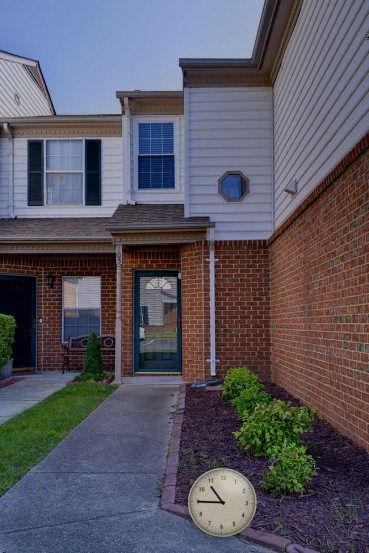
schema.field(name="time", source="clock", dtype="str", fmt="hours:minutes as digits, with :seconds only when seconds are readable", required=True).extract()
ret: 10:45
